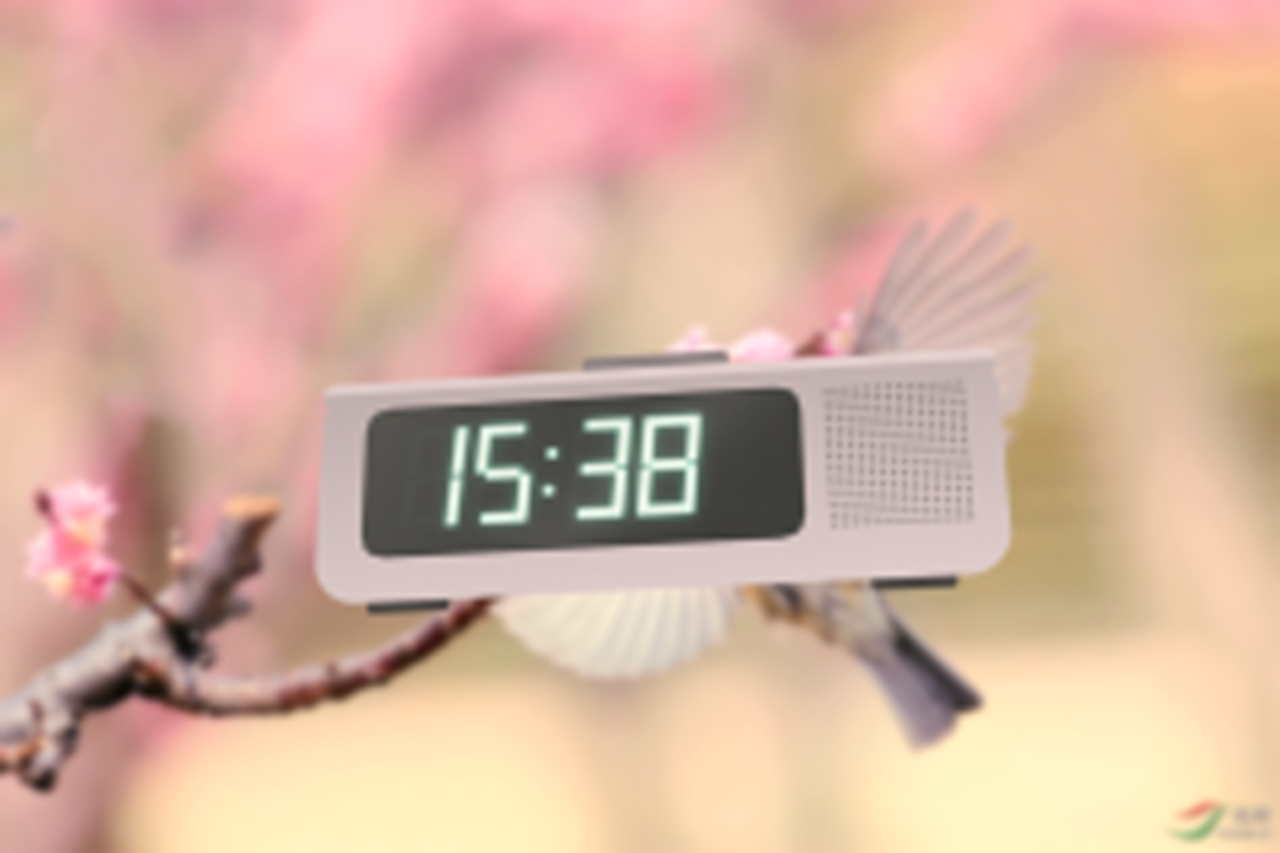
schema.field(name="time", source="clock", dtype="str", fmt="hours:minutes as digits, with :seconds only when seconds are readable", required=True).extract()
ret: 15:38
